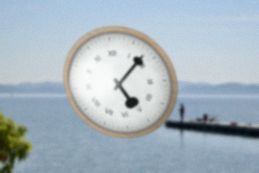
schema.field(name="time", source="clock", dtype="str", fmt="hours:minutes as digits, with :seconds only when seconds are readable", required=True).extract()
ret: 5:08
